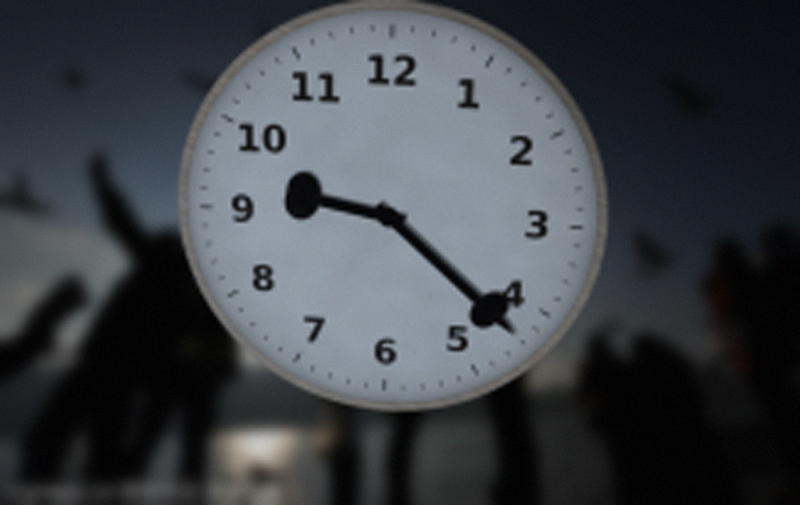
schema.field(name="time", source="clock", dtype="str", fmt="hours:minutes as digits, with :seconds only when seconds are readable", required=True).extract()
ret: 9:22
